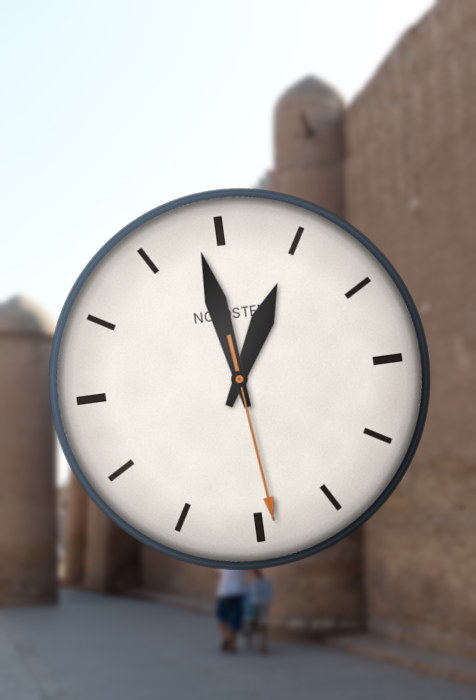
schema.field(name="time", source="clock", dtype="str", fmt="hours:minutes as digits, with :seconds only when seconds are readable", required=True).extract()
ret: 12:58:29
